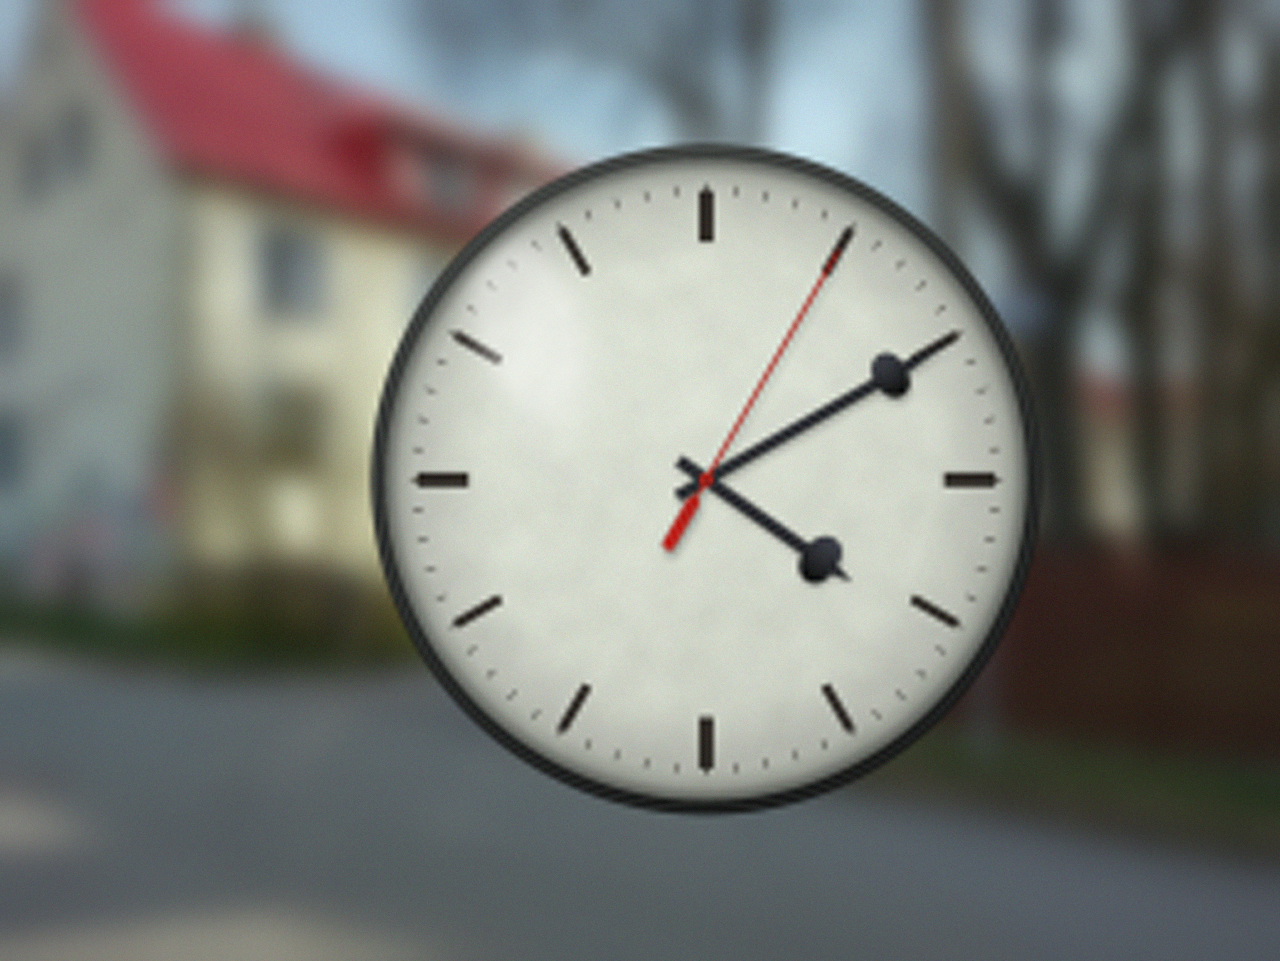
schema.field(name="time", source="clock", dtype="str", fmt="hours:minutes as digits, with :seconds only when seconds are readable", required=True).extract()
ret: 4:10:05
